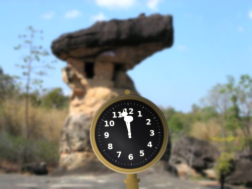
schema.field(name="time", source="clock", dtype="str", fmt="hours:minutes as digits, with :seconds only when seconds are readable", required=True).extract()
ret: 11:58
